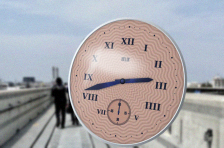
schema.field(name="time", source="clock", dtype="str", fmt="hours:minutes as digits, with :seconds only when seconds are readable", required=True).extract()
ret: 2:42
